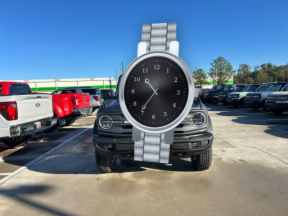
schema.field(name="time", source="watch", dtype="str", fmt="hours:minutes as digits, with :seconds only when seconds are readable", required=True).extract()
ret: 10:36
